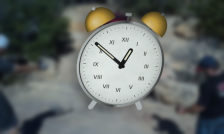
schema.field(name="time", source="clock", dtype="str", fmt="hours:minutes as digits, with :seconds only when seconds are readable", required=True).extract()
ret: 12:51
